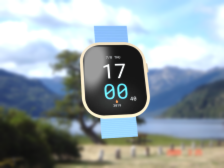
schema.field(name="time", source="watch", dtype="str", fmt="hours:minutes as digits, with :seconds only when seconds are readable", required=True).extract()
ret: 17:00
